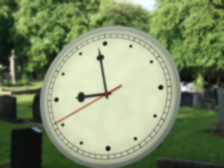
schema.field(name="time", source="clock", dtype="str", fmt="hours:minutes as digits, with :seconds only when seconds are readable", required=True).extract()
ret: 8:58:41
